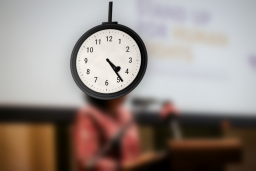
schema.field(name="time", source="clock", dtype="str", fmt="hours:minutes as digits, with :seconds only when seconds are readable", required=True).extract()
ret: 4:24
